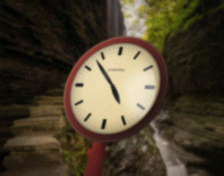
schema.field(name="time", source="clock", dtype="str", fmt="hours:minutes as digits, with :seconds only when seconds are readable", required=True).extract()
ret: 4:53
